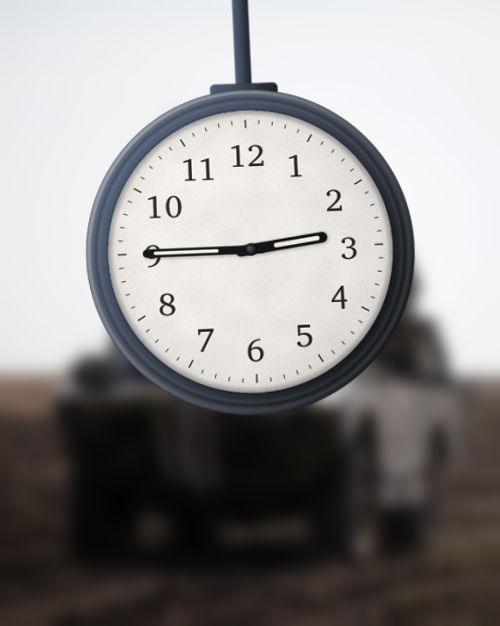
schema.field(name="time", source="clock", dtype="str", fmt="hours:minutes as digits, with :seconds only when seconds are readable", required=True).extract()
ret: 2:45
